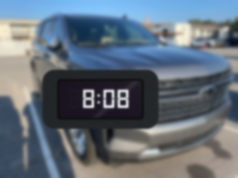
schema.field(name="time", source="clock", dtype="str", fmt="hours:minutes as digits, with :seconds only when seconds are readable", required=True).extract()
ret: 8:08
